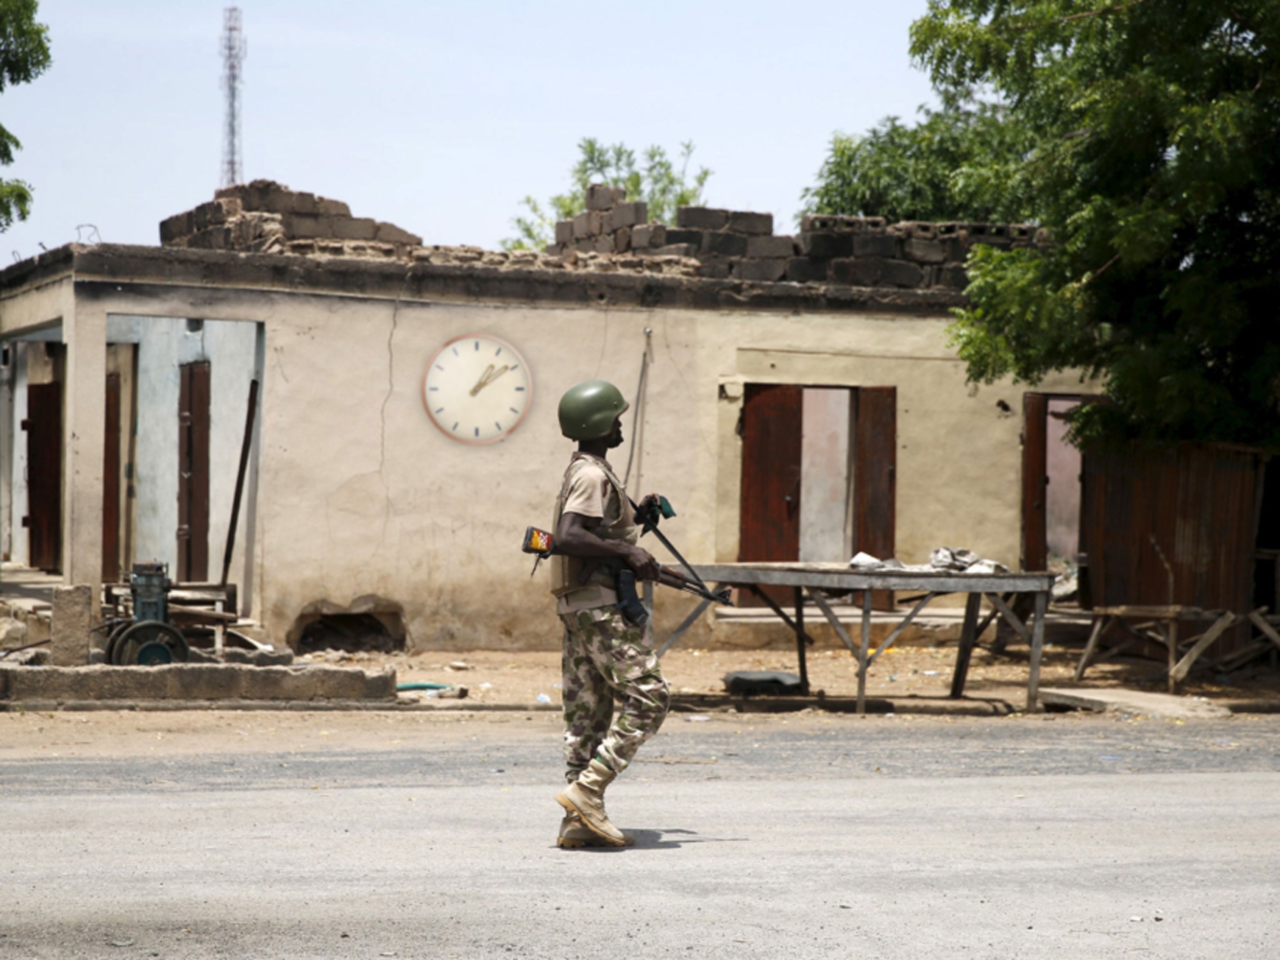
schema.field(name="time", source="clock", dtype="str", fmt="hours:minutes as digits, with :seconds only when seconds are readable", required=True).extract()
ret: 1:09
